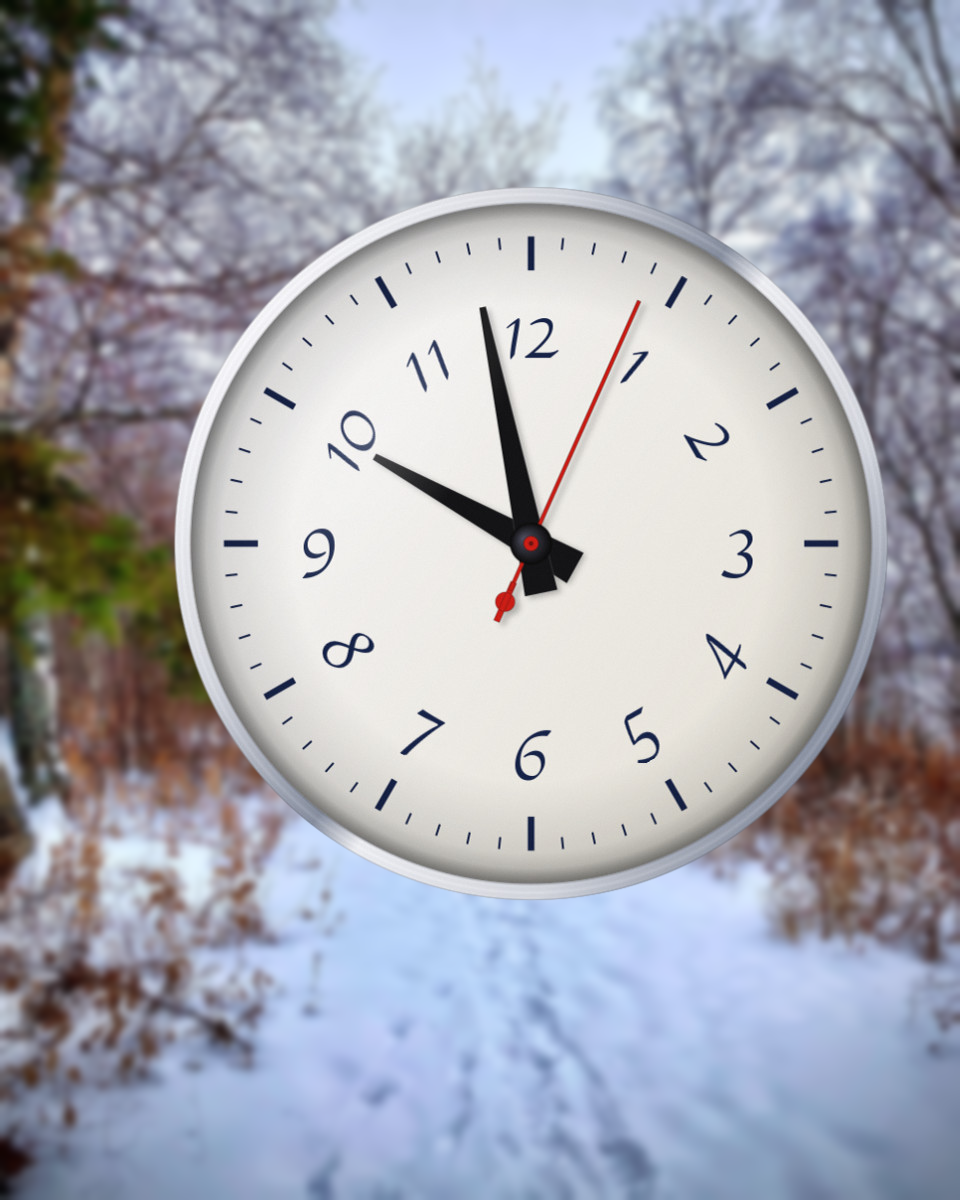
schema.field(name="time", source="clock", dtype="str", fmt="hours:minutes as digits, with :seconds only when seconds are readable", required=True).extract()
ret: 9:58:04
